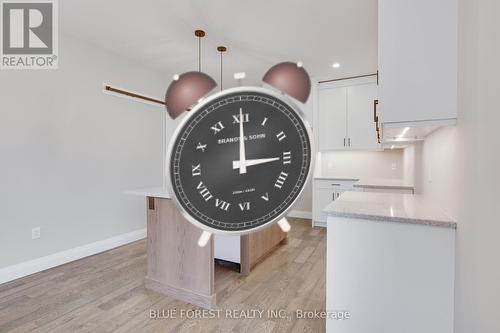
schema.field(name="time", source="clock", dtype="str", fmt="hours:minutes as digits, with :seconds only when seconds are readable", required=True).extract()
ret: 3:00
